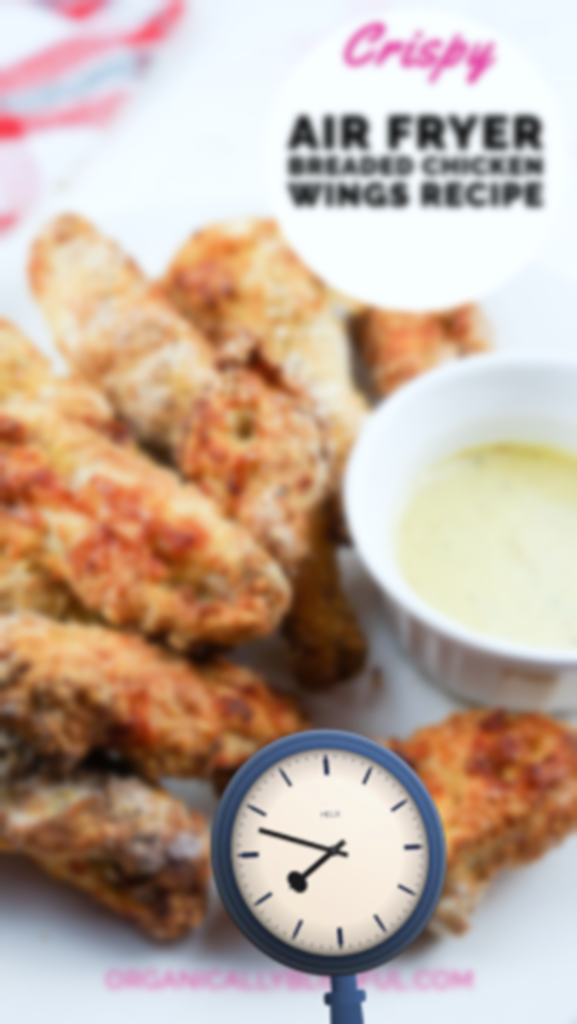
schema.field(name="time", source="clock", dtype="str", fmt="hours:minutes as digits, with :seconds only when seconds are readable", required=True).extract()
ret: 7:48
